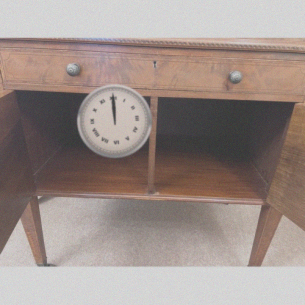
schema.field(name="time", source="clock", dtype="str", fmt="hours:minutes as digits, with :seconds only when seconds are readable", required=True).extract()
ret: 12:00
